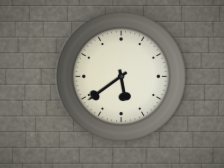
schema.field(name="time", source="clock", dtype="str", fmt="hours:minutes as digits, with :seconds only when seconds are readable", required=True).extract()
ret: 5:39
